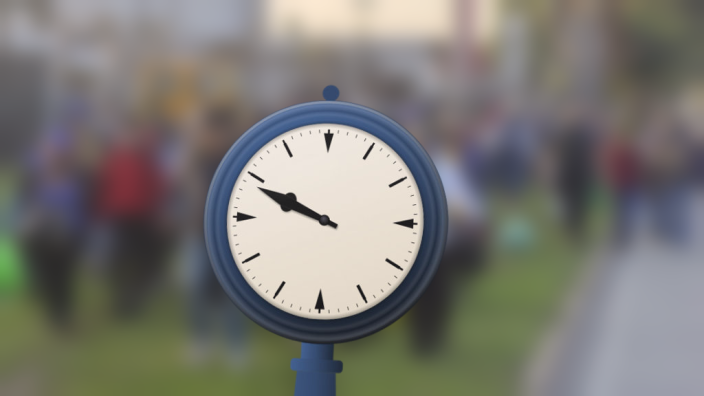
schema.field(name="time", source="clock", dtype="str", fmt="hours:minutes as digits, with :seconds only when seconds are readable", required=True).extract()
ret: 9:49
